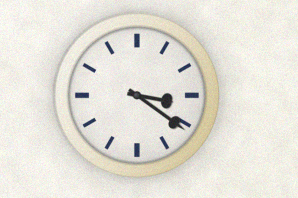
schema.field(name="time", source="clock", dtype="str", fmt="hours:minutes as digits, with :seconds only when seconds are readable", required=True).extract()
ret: 3:21
